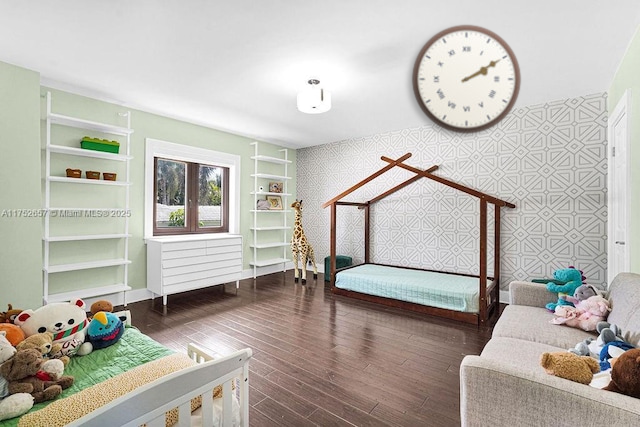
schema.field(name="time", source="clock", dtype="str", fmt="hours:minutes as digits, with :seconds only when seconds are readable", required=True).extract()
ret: 2:10
